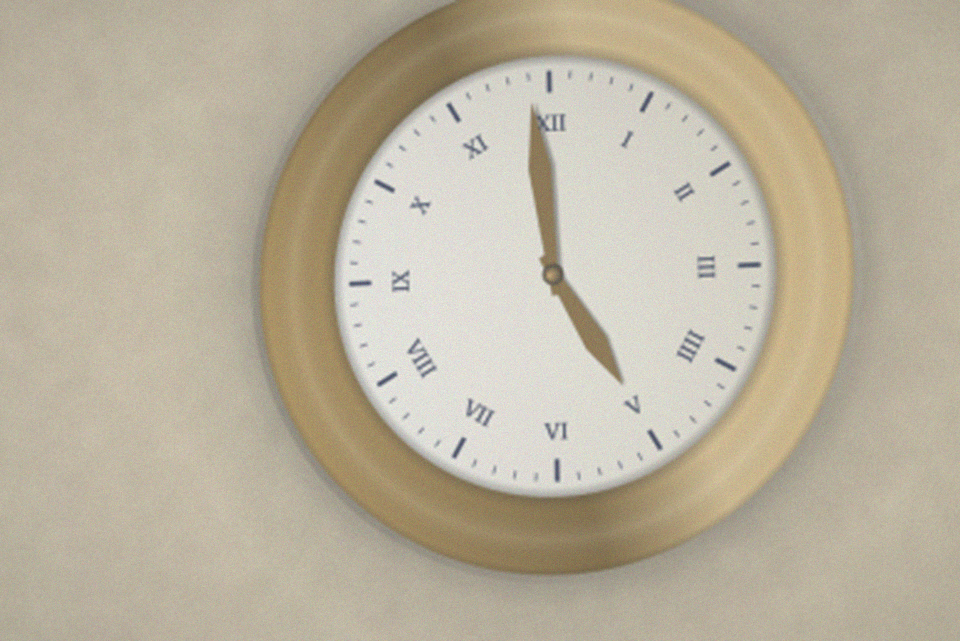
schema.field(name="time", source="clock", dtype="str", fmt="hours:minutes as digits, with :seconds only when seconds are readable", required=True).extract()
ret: 4:59
